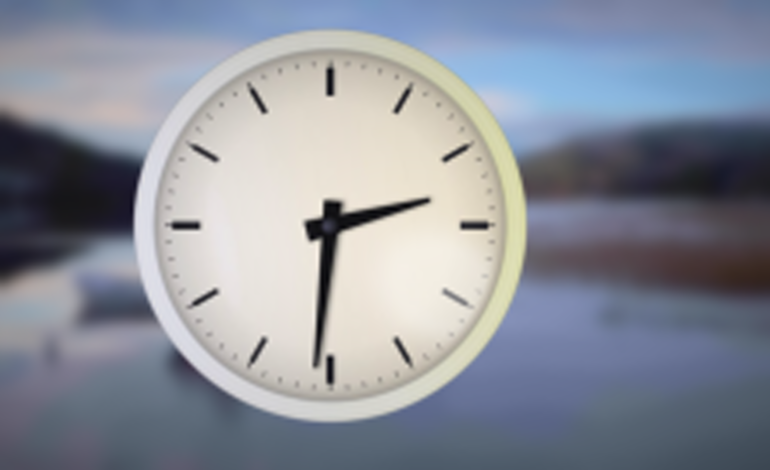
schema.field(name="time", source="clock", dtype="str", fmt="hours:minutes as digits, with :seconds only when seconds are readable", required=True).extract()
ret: 2:31
